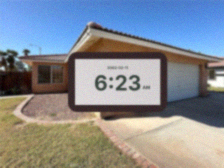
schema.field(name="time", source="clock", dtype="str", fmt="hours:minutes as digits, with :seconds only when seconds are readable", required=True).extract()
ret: 6:23
